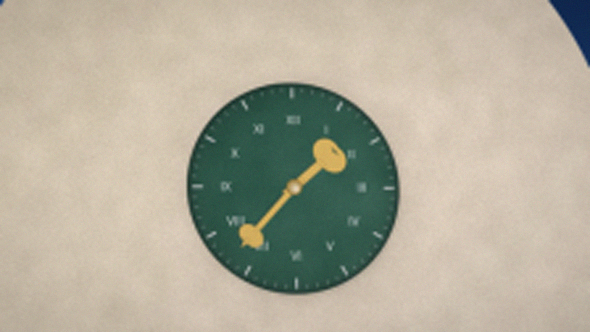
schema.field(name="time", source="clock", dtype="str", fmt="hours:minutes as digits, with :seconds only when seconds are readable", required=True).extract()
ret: 1:37
